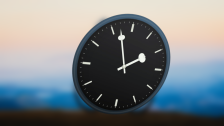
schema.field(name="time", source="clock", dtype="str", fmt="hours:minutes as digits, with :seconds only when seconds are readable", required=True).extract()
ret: 1:57
